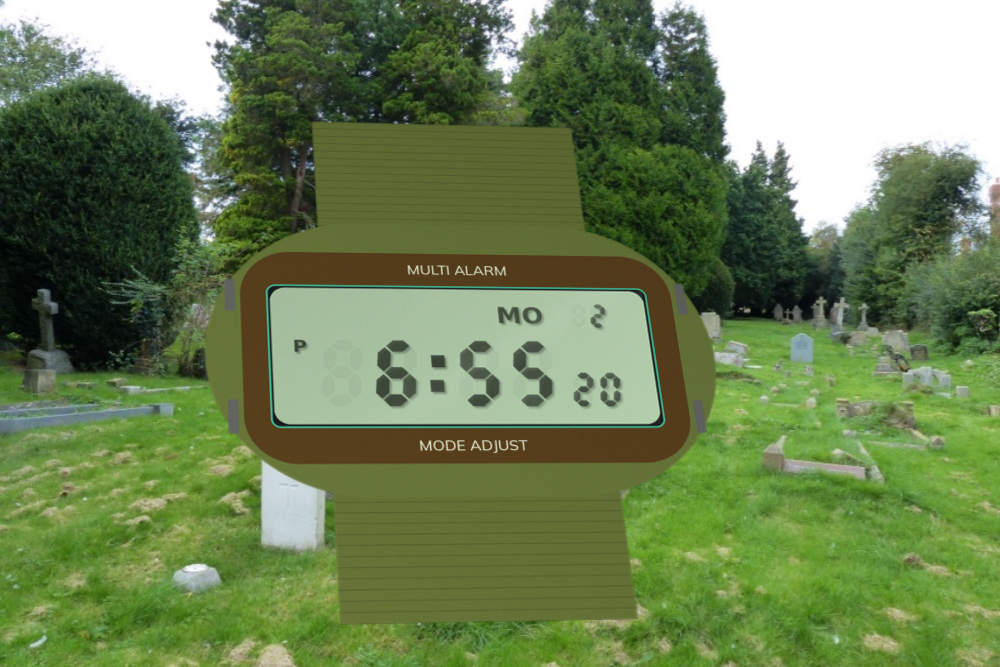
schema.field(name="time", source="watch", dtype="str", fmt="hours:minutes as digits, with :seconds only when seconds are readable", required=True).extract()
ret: 6:55:20
